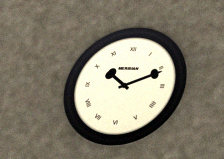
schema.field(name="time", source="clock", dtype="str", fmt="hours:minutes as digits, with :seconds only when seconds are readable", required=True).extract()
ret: 10:11
